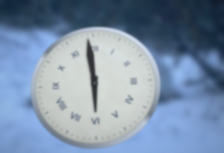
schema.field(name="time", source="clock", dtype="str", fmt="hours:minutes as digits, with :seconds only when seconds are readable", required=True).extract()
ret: 5:59
